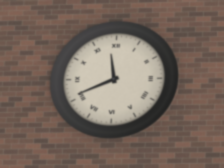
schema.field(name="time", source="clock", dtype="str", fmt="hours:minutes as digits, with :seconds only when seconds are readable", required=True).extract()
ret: 11:41
